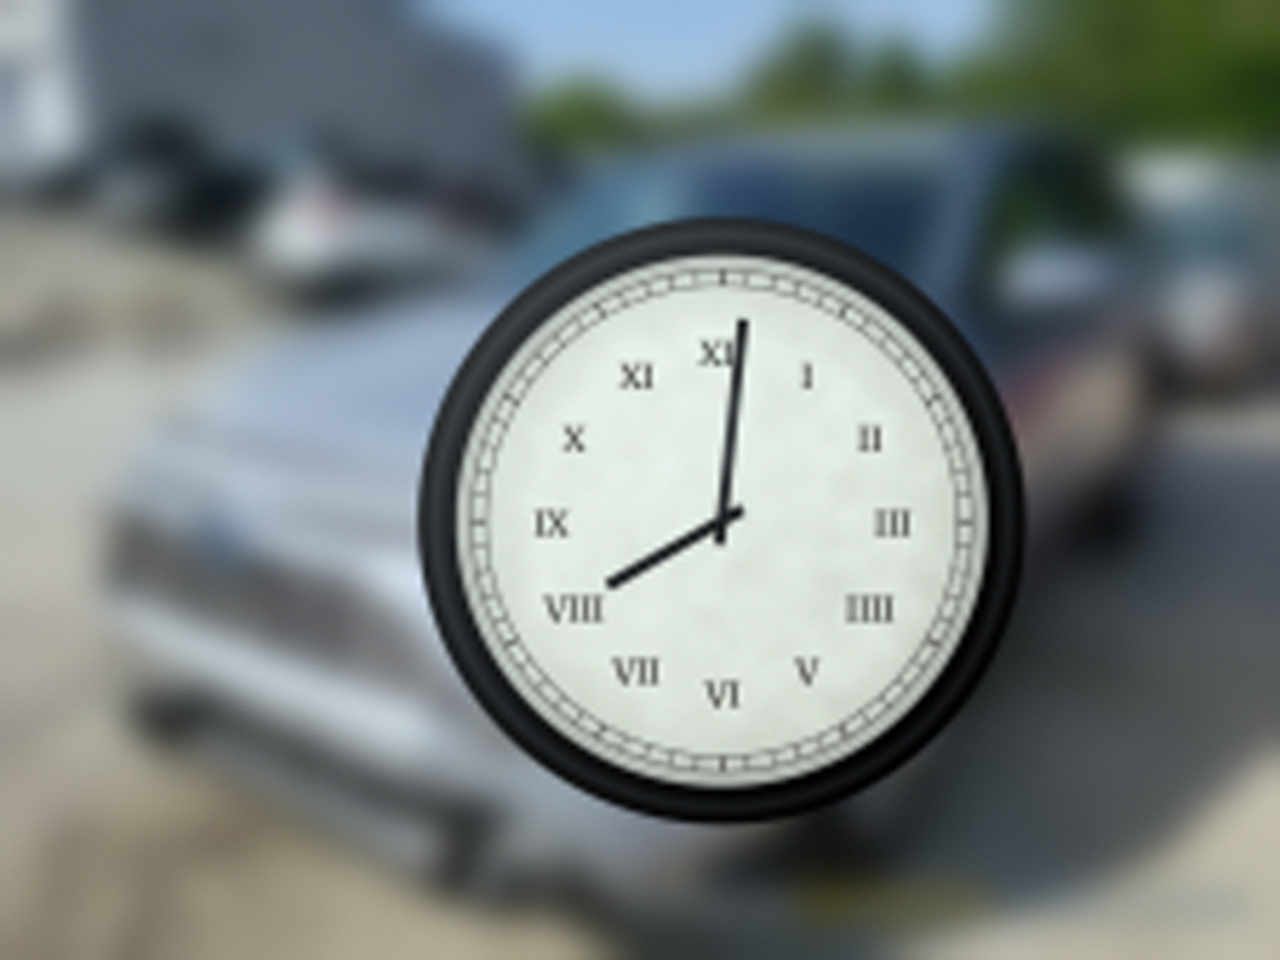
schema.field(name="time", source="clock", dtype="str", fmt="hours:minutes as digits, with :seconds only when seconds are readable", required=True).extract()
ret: 8:01
